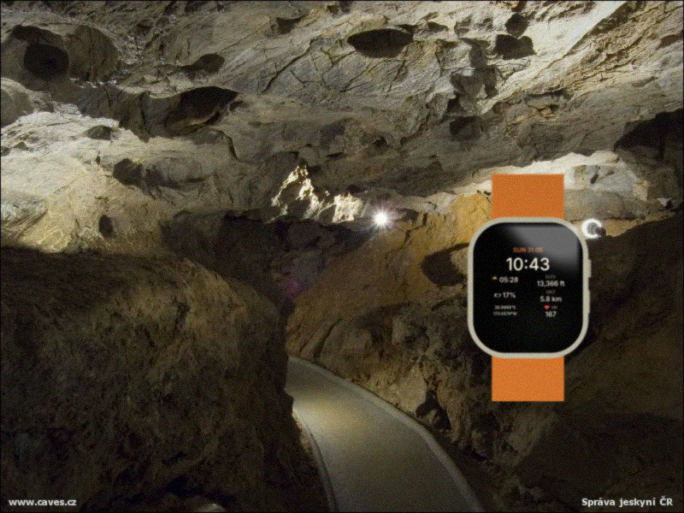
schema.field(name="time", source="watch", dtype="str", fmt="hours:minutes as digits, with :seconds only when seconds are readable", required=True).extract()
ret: 10:43
